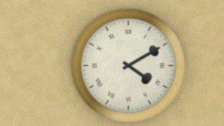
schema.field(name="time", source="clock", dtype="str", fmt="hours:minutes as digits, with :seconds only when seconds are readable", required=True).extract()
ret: 4:10
